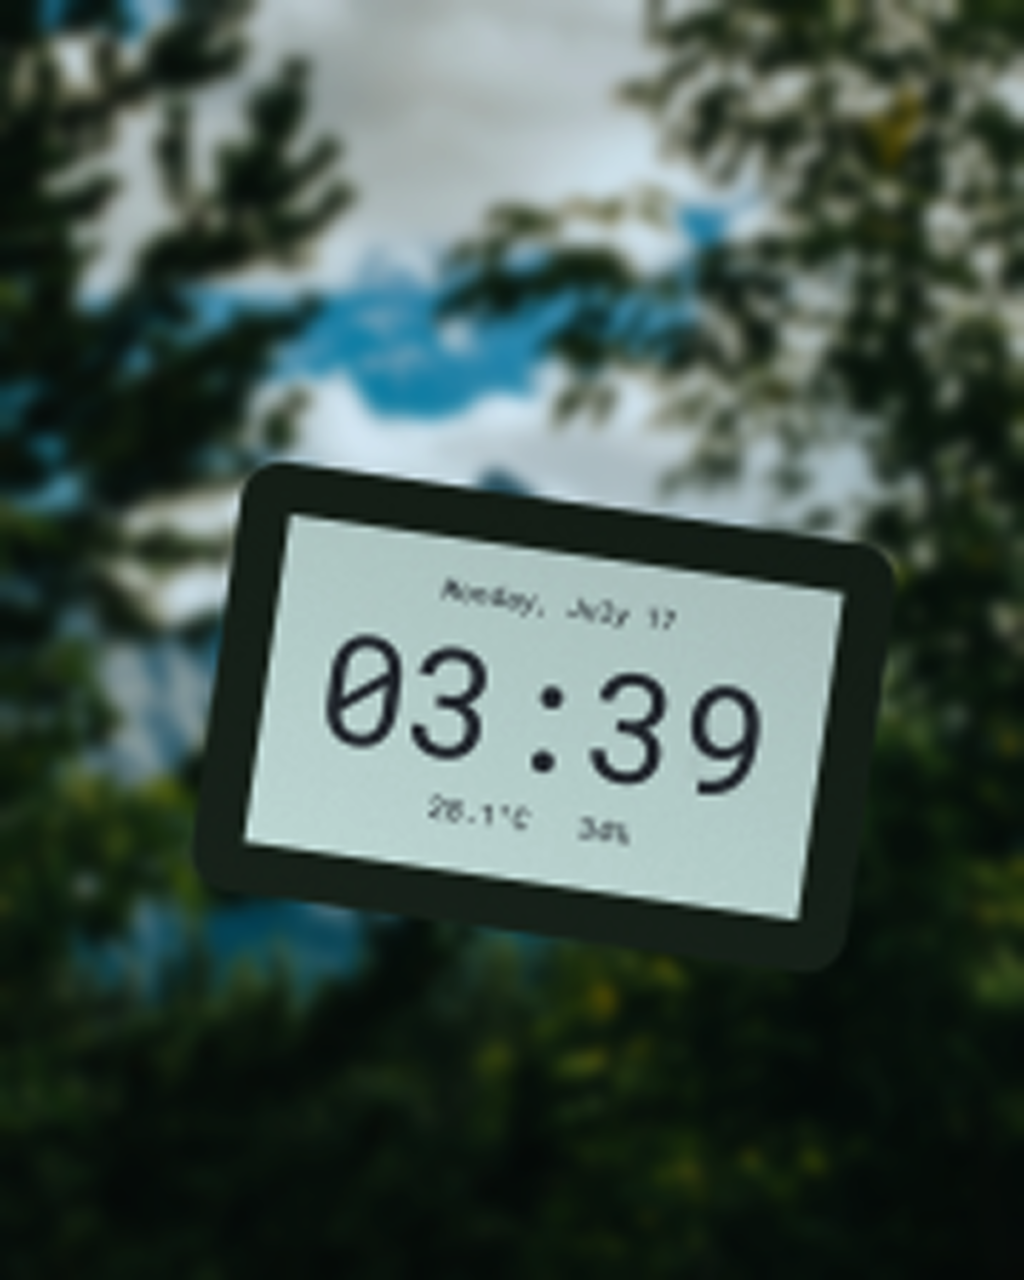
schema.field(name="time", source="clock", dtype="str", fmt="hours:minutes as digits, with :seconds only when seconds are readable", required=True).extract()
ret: 3:39
